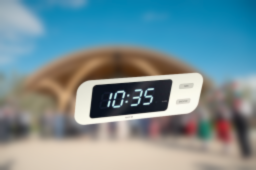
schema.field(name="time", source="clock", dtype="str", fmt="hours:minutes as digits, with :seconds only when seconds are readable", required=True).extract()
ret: 10:35
